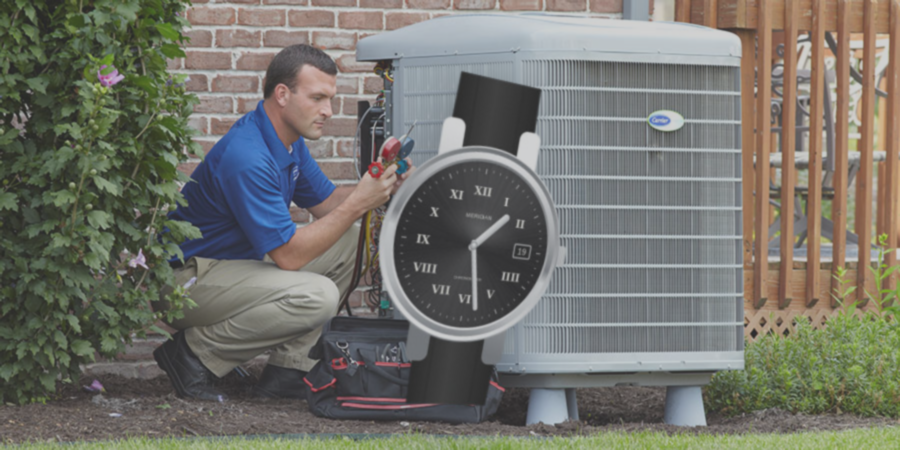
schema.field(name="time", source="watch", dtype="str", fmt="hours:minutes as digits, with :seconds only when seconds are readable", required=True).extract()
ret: 1:28
